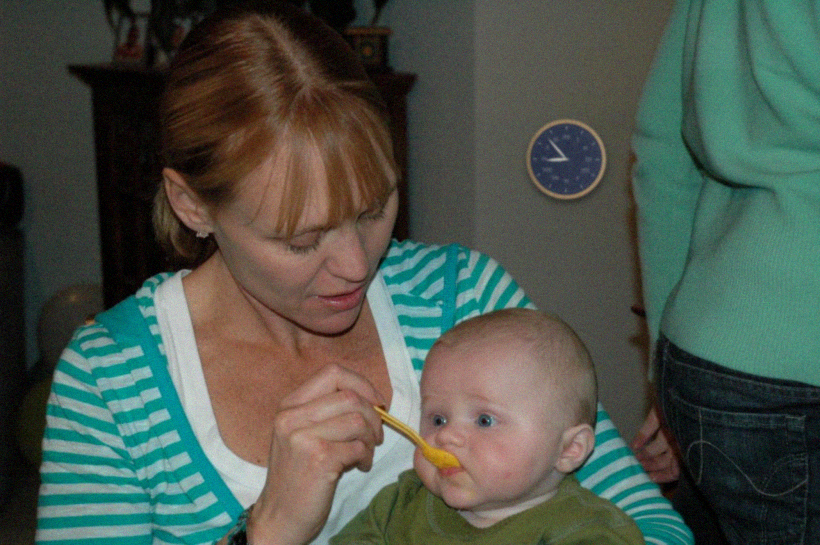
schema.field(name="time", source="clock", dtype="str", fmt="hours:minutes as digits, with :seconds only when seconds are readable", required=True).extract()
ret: 8:53
